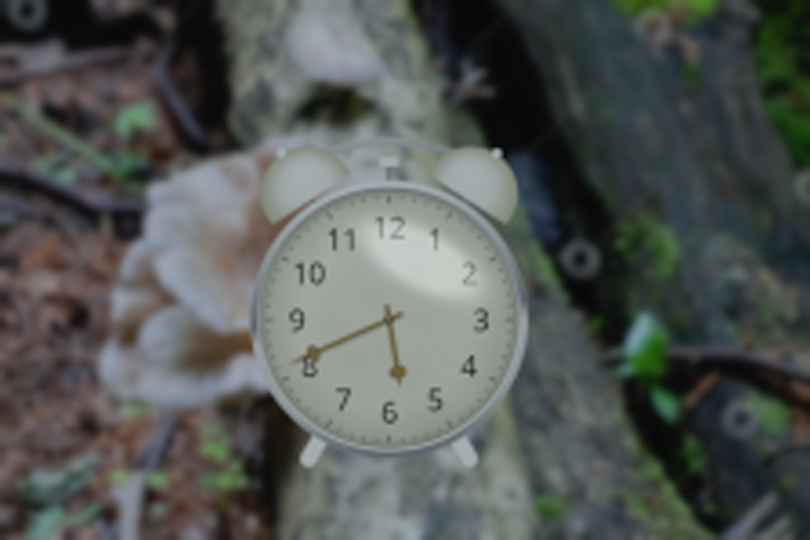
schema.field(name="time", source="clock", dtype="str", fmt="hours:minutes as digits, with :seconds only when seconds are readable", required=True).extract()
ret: 5:41
